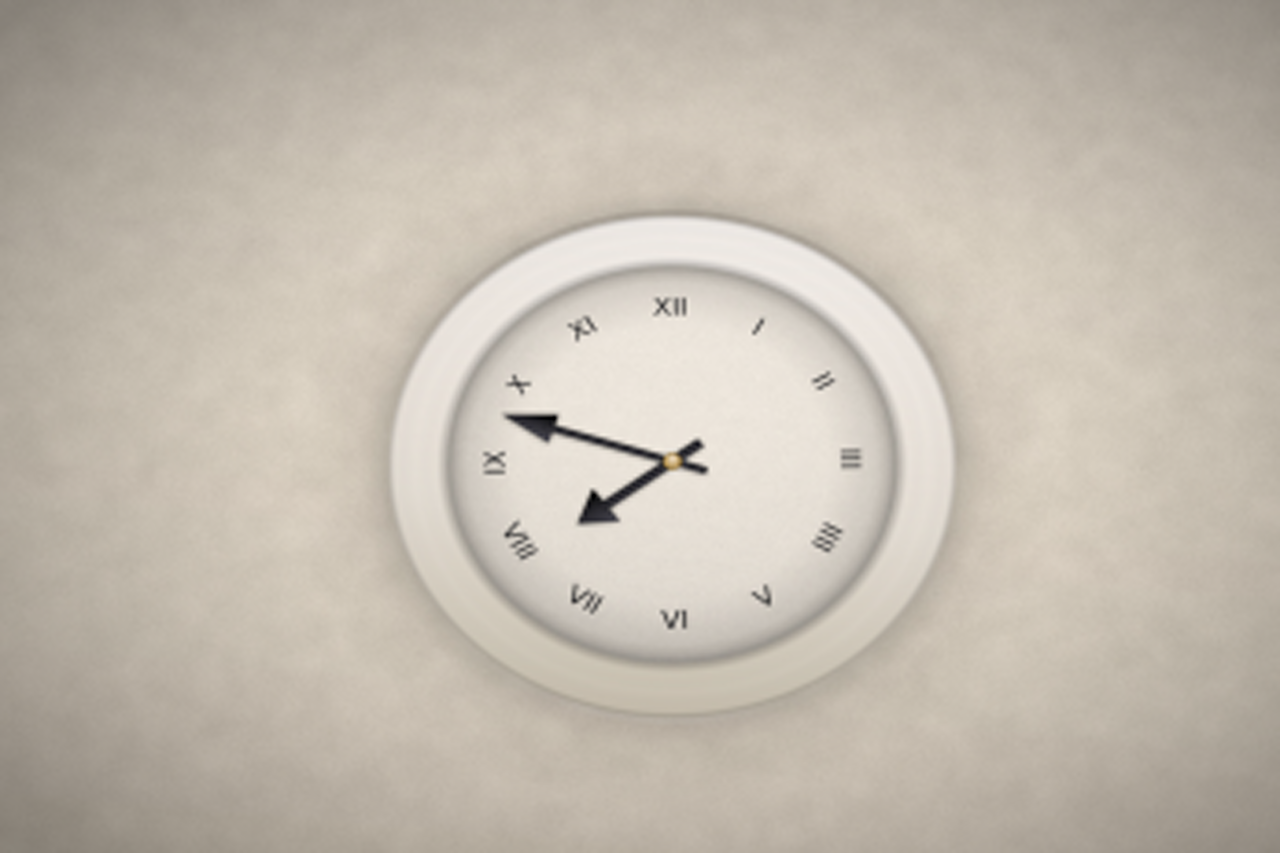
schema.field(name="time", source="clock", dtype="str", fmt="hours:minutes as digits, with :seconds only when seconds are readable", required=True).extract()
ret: 7:48
